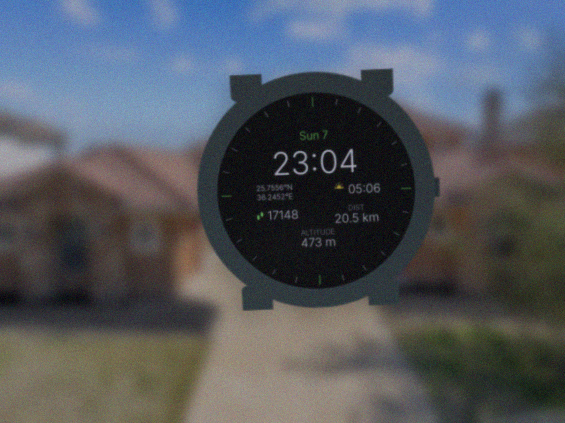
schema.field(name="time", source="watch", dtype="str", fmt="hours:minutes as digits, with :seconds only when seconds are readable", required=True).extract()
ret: 23:04
